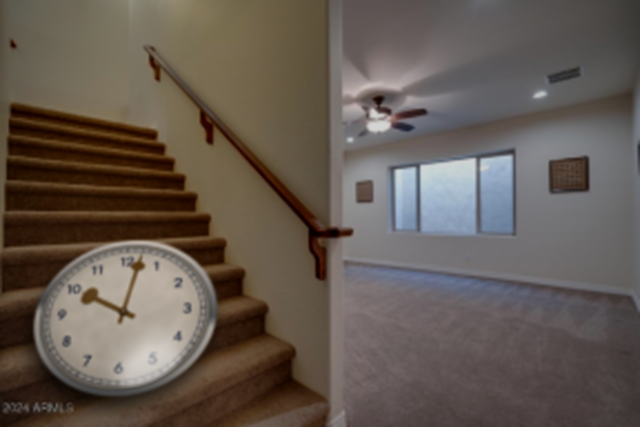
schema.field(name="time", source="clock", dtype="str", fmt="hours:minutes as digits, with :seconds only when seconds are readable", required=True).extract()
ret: 10:02
